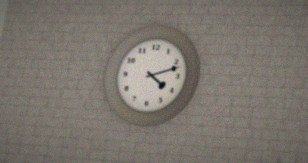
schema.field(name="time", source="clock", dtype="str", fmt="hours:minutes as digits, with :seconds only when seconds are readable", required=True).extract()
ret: 4:12
